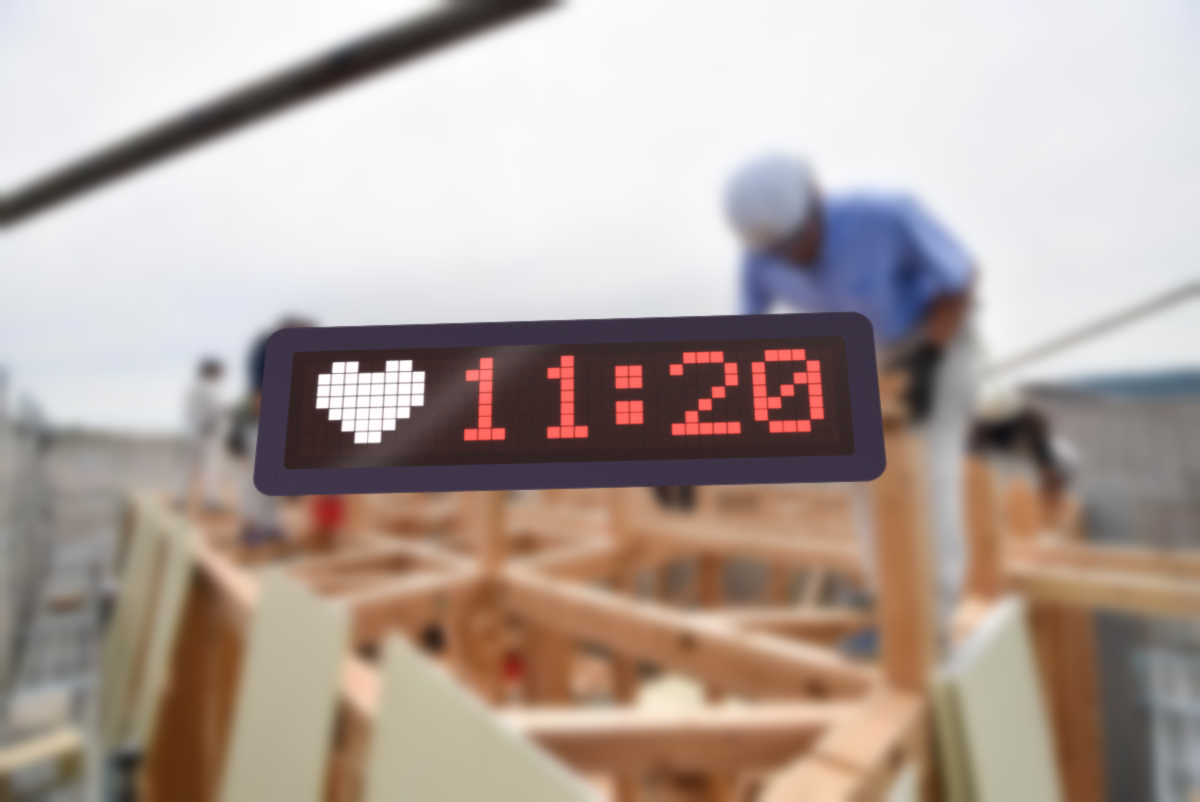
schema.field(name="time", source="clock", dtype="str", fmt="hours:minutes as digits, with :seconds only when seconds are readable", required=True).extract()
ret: 11:20
